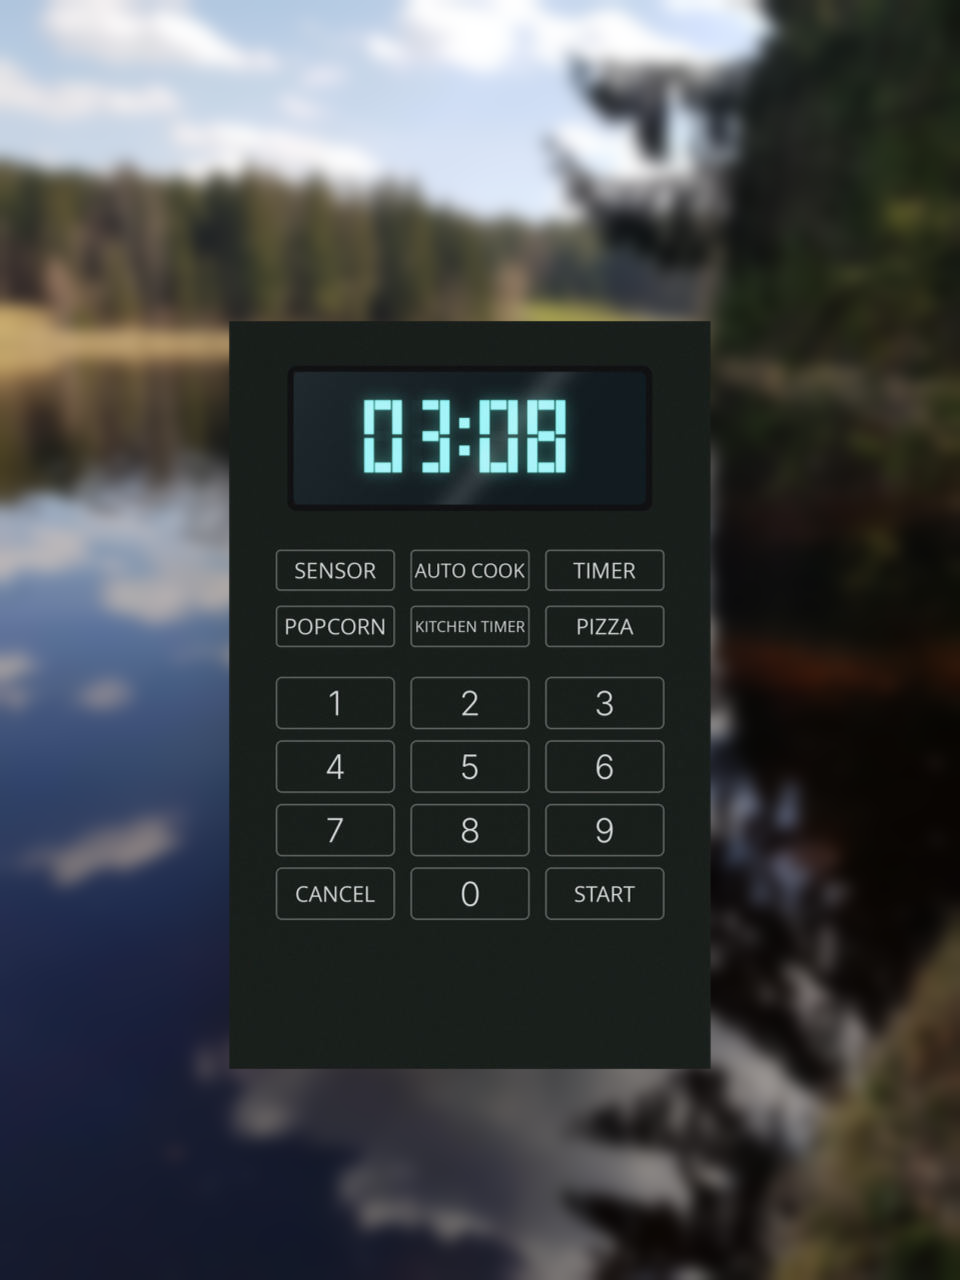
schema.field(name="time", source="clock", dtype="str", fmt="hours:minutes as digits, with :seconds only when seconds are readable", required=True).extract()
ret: 3:08
